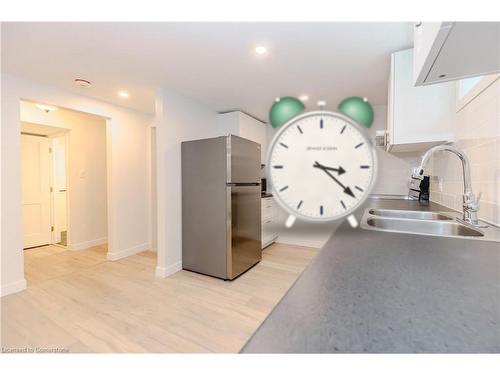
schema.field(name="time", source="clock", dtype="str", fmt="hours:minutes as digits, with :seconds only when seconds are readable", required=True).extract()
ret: 3:22
